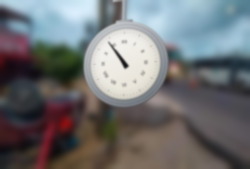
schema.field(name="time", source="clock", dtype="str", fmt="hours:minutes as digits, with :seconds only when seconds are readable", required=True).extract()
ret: 10:54
